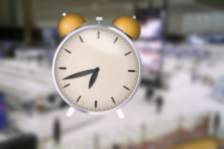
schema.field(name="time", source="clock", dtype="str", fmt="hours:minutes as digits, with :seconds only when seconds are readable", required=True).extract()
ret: 6:42
